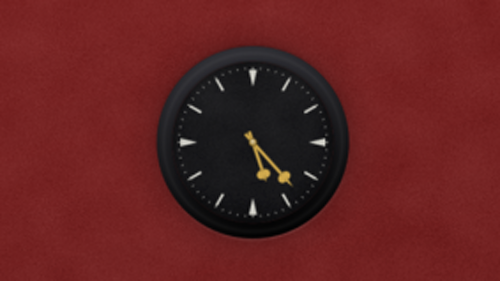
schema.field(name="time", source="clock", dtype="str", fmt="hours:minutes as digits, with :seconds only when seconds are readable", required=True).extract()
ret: 5:23
